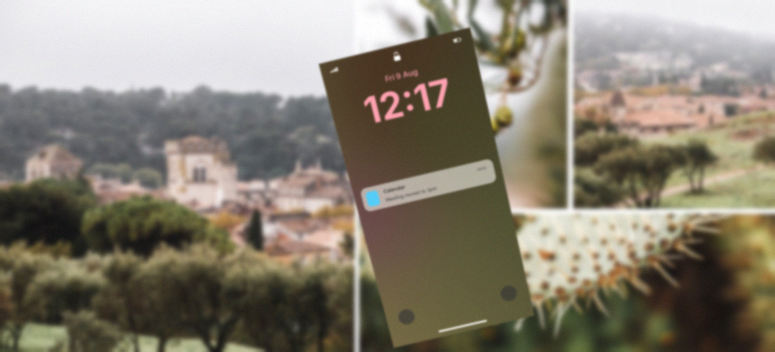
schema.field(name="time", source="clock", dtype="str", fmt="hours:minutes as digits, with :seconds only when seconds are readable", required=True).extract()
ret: 12:17
